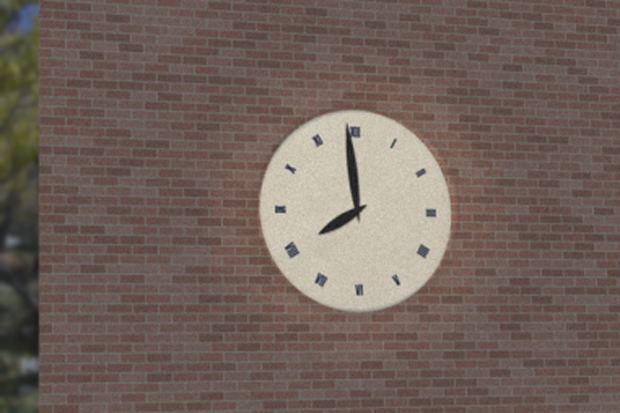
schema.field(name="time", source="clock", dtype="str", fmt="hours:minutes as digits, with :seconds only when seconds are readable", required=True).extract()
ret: 7:59
